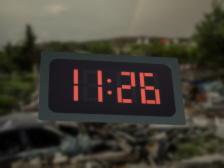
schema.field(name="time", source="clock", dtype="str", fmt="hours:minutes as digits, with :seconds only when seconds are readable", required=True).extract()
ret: 11:26
